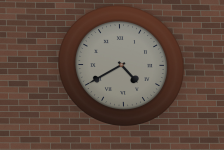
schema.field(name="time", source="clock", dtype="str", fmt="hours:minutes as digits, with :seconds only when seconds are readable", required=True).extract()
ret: 4:40
